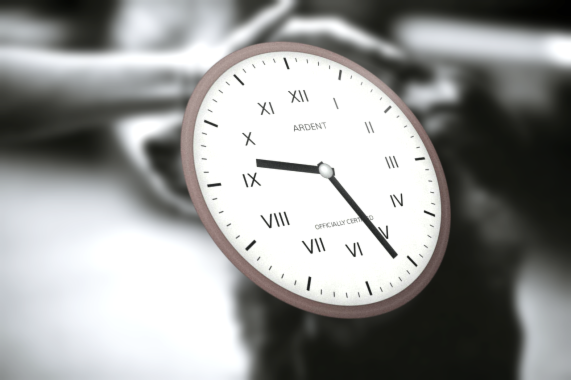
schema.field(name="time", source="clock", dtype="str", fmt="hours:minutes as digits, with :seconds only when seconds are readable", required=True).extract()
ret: 9:26
